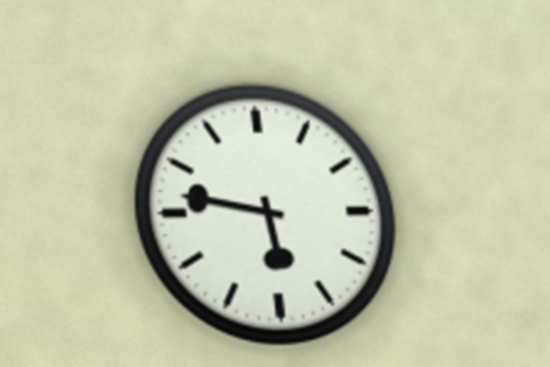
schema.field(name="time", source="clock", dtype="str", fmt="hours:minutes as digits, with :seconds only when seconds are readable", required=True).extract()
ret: 5:47
